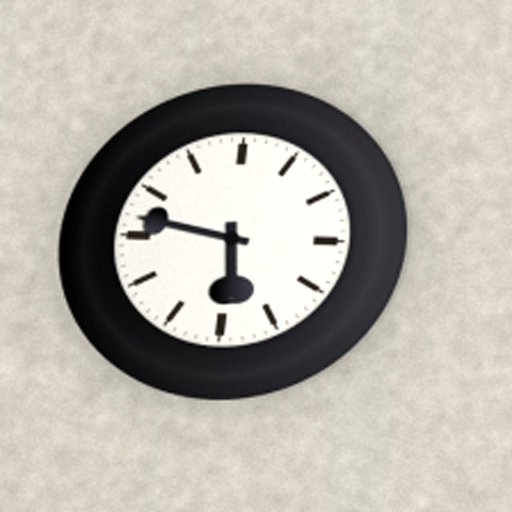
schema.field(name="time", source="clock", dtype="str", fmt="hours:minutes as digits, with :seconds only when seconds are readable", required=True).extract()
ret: 5:47
